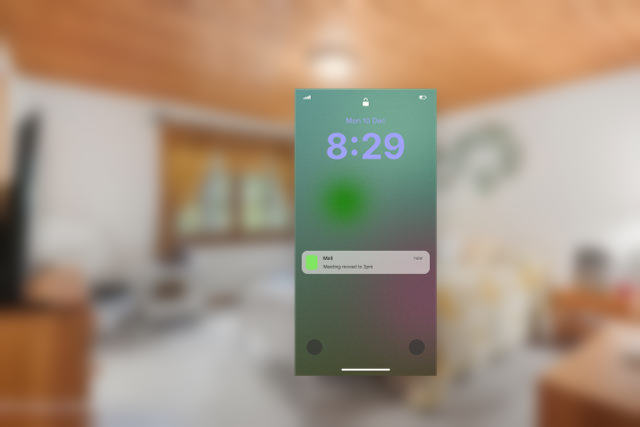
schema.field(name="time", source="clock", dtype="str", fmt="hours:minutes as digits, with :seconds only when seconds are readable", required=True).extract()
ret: 8:29
